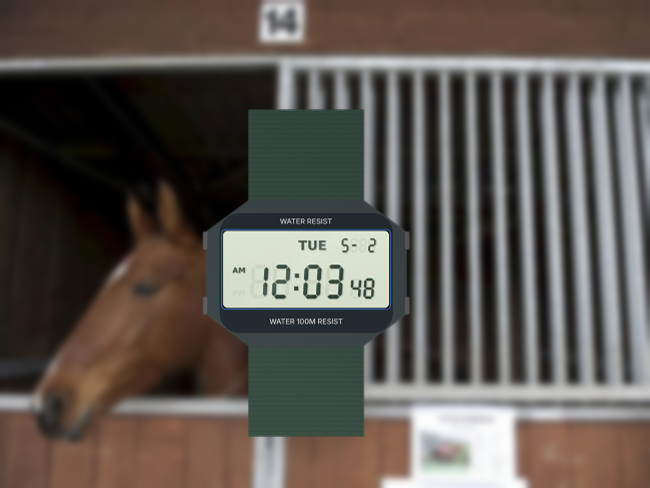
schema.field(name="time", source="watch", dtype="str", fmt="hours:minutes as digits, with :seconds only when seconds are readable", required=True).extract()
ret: 12:03:48
